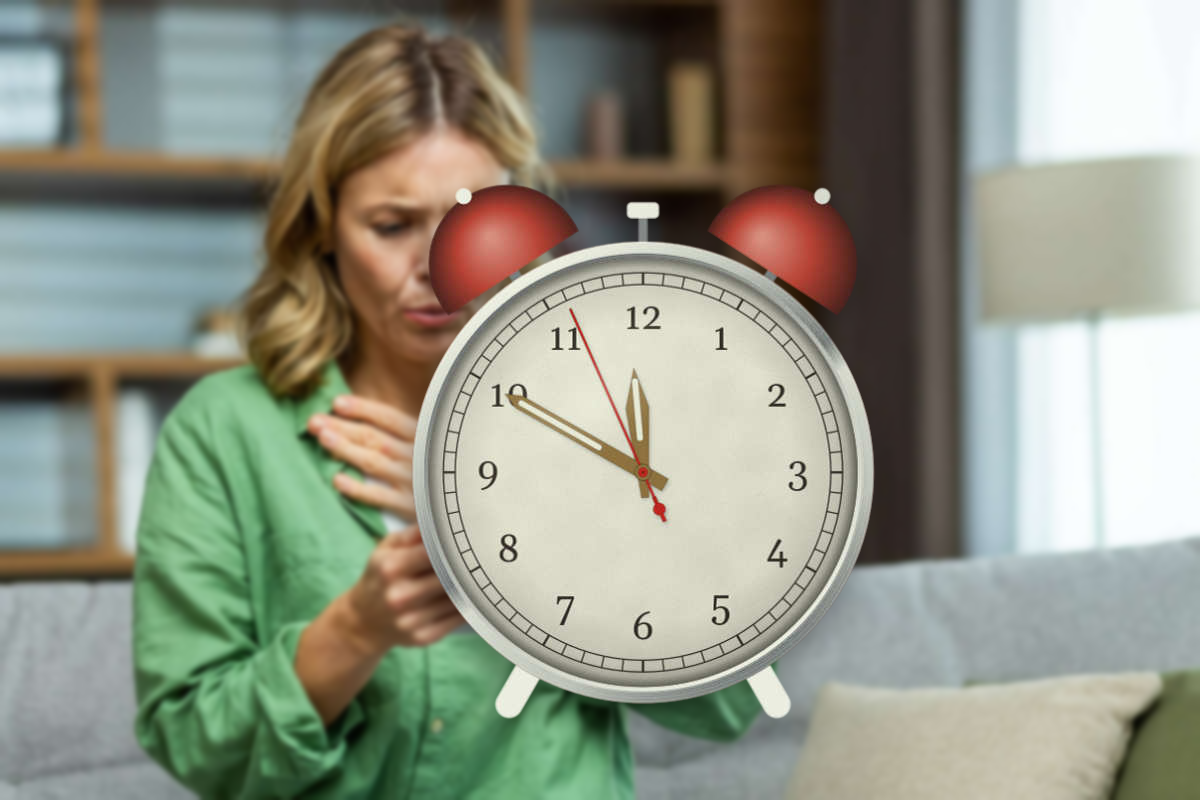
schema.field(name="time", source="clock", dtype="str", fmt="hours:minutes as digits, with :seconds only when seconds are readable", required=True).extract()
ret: 11:49:56
